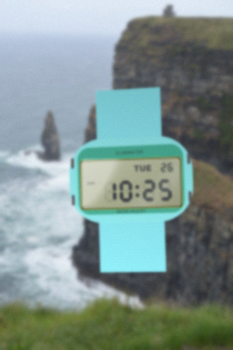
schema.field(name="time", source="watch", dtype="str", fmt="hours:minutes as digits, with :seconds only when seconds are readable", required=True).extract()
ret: 10:25
